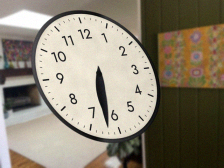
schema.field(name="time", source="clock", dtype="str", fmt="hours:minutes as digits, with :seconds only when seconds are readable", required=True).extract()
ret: 6:32
